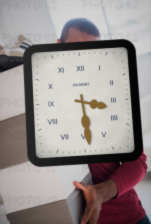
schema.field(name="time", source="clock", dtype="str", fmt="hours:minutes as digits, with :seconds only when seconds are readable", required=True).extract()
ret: 3:29
